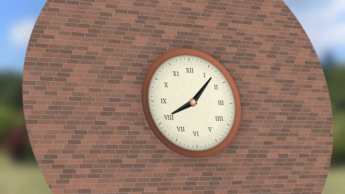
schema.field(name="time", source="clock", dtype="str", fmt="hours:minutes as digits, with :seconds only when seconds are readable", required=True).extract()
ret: 8:07
